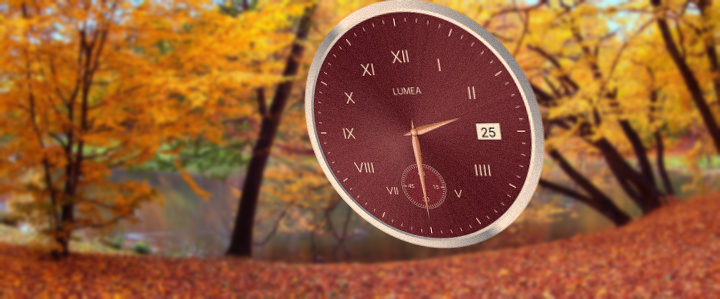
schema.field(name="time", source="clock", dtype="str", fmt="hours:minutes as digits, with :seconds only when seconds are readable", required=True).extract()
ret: 2:30
